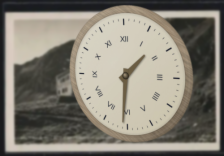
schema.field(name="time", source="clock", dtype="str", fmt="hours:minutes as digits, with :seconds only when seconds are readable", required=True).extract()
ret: 1:31
